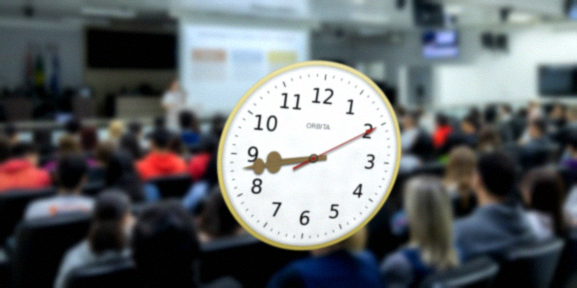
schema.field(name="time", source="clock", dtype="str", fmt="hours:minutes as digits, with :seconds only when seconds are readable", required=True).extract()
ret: 8:43:10
